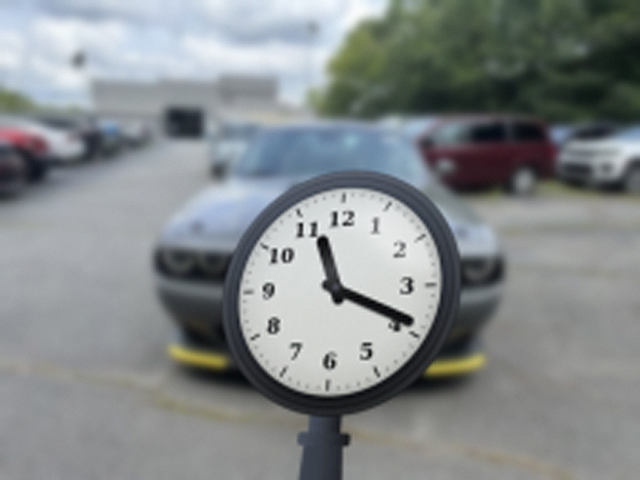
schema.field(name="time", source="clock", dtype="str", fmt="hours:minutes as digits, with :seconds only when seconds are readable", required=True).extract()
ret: 11:19
